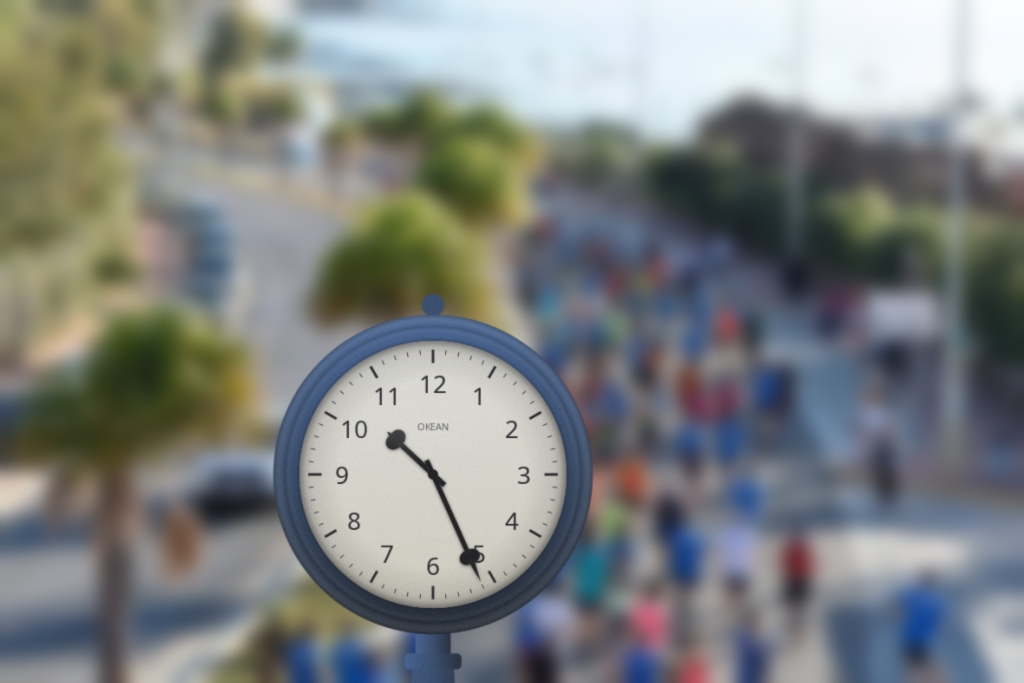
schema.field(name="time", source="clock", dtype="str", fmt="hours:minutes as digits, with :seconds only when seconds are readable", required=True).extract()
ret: 10:26
